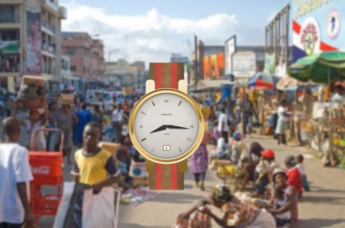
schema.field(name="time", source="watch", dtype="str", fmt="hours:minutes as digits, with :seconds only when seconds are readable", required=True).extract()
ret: 8:16
